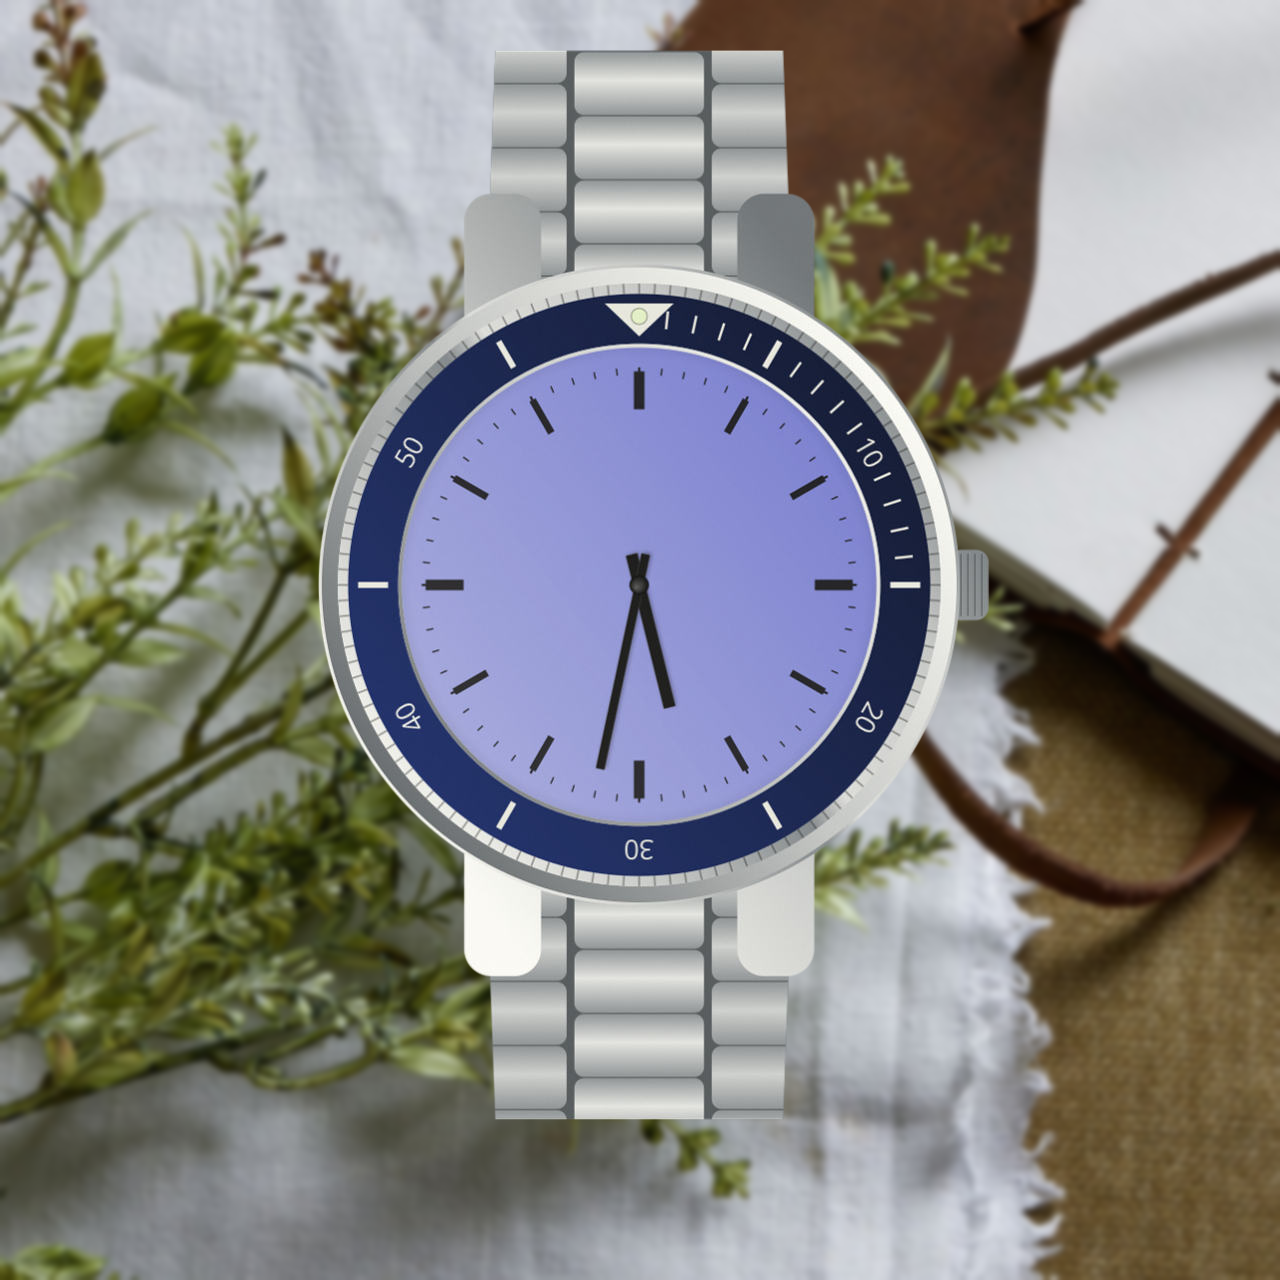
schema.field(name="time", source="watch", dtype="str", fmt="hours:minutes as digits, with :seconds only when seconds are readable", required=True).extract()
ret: 5:32
